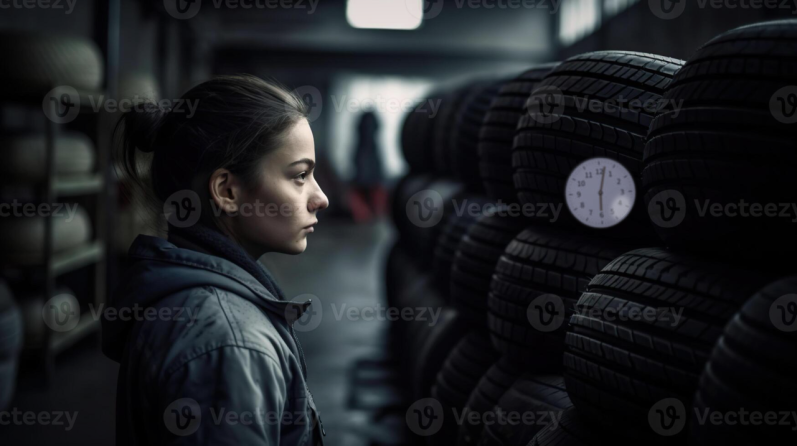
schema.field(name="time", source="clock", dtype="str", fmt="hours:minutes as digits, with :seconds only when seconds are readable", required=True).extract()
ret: 6:02
